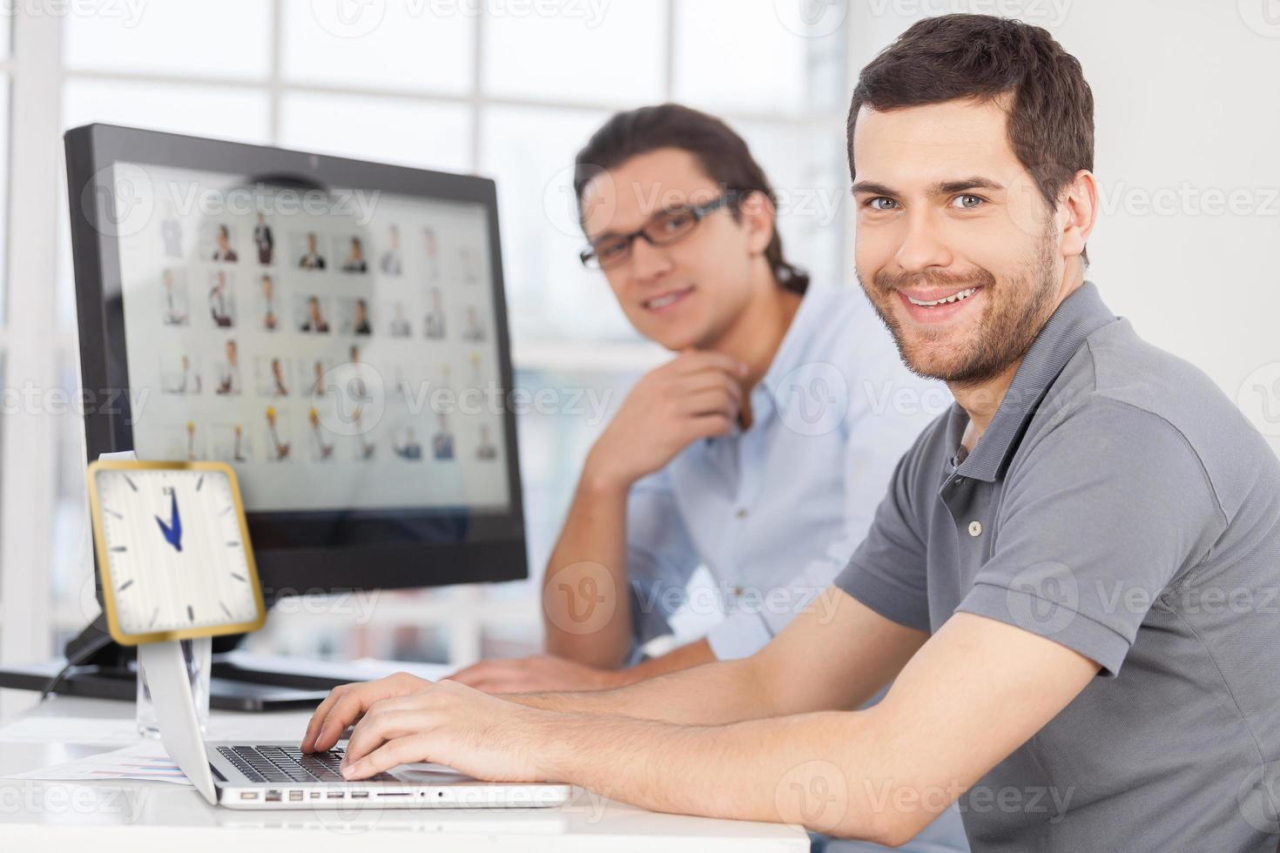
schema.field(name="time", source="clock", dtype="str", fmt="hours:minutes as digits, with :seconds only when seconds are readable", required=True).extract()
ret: 11:01
